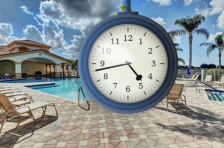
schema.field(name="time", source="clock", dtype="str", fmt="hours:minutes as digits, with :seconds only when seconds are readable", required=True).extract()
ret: 4:43
